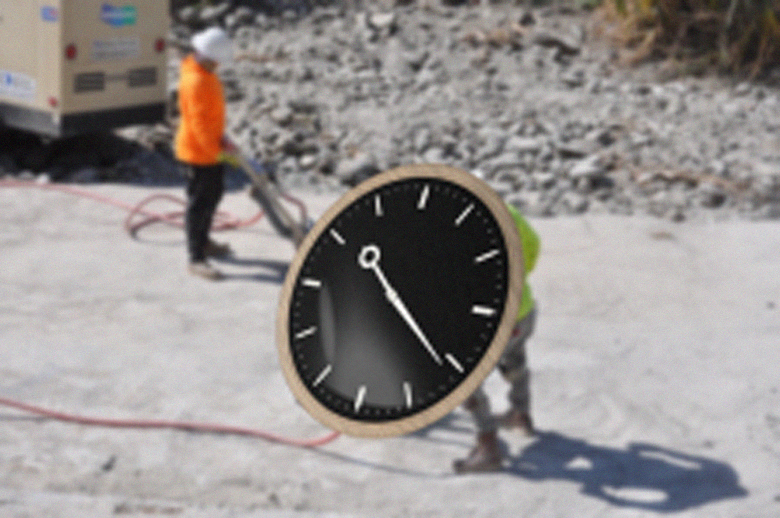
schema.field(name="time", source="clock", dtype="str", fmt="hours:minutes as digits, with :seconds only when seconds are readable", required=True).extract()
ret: 10:21
